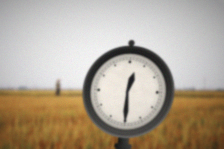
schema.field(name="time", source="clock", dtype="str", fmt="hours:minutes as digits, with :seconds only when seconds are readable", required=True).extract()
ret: 12:30
